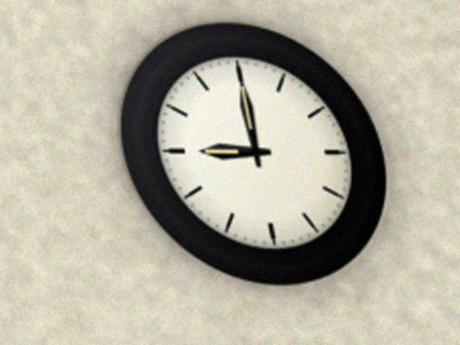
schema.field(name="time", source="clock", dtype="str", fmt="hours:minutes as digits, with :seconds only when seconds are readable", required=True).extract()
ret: 9:00
